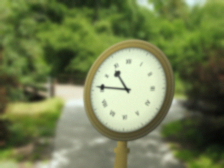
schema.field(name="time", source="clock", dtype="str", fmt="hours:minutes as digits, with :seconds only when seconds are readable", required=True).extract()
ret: 10:46
